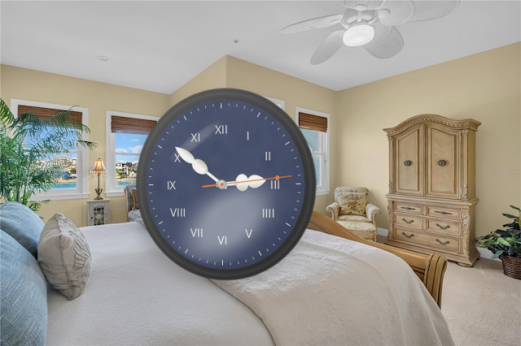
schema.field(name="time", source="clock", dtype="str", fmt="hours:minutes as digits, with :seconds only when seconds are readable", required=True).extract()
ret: 2:51:14
